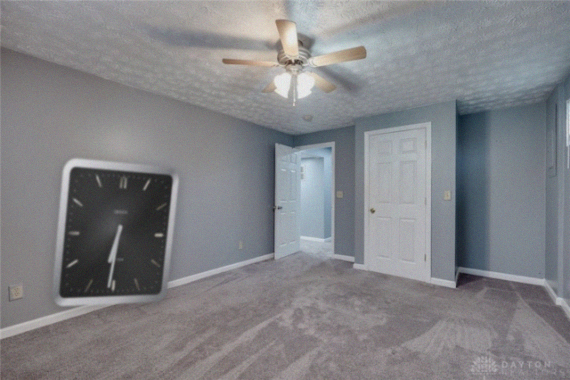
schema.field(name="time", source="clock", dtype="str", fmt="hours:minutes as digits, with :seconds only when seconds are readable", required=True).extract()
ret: 6:31
